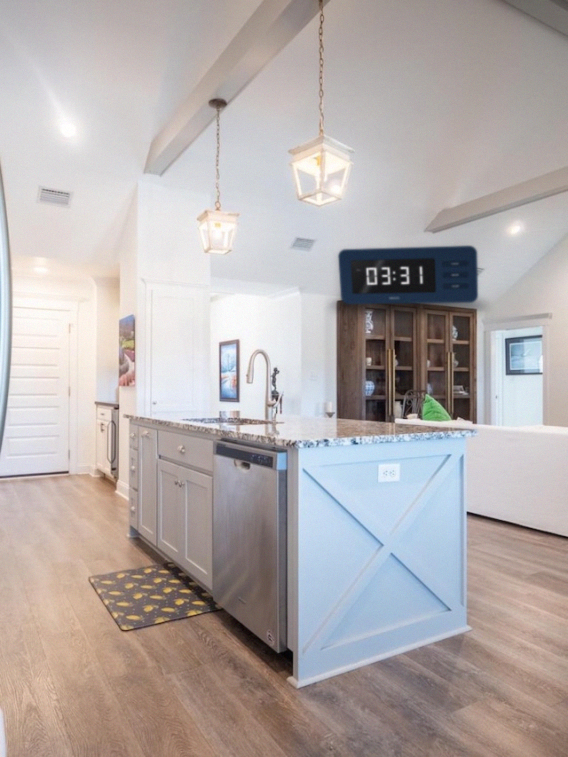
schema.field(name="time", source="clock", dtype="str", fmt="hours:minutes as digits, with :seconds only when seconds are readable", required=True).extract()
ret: 3:31
